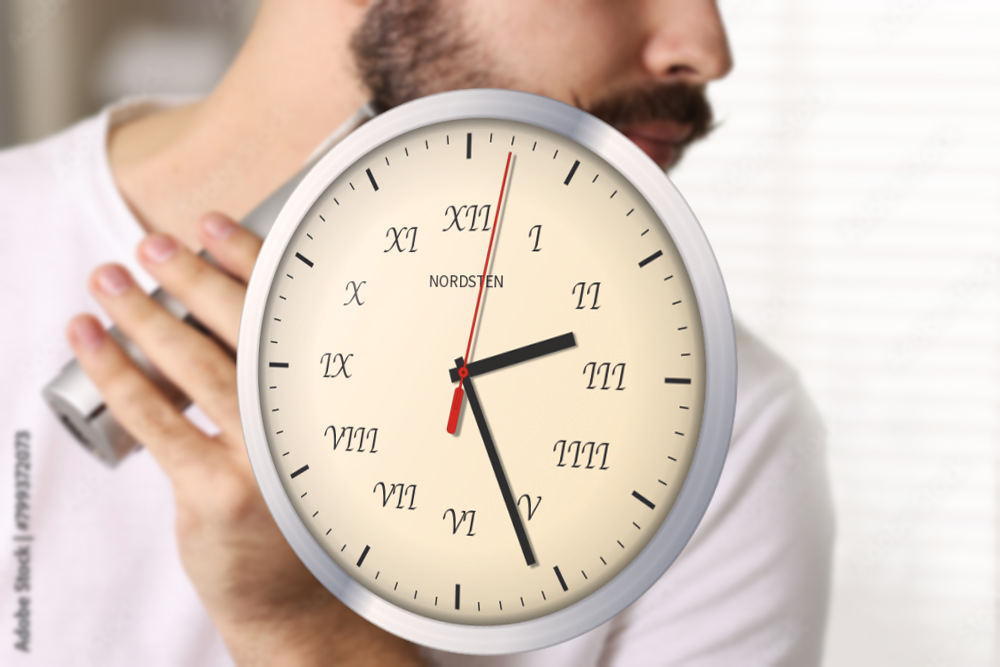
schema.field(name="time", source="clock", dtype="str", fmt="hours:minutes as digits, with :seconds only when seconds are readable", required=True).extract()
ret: 2:26:02
